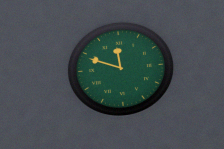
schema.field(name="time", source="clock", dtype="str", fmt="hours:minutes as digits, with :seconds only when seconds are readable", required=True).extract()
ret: 11:49
